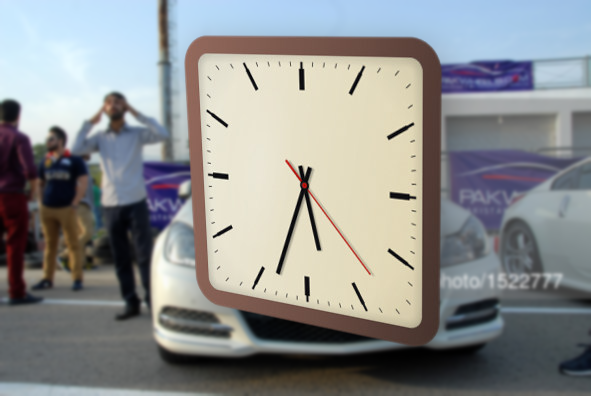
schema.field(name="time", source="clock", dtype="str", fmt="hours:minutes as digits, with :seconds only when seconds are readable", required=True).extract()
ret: 5:33:23
